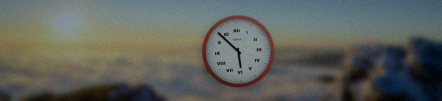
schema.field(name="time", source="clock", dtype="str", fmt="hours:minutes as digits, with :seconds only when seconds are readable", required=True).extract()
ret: 5:53
